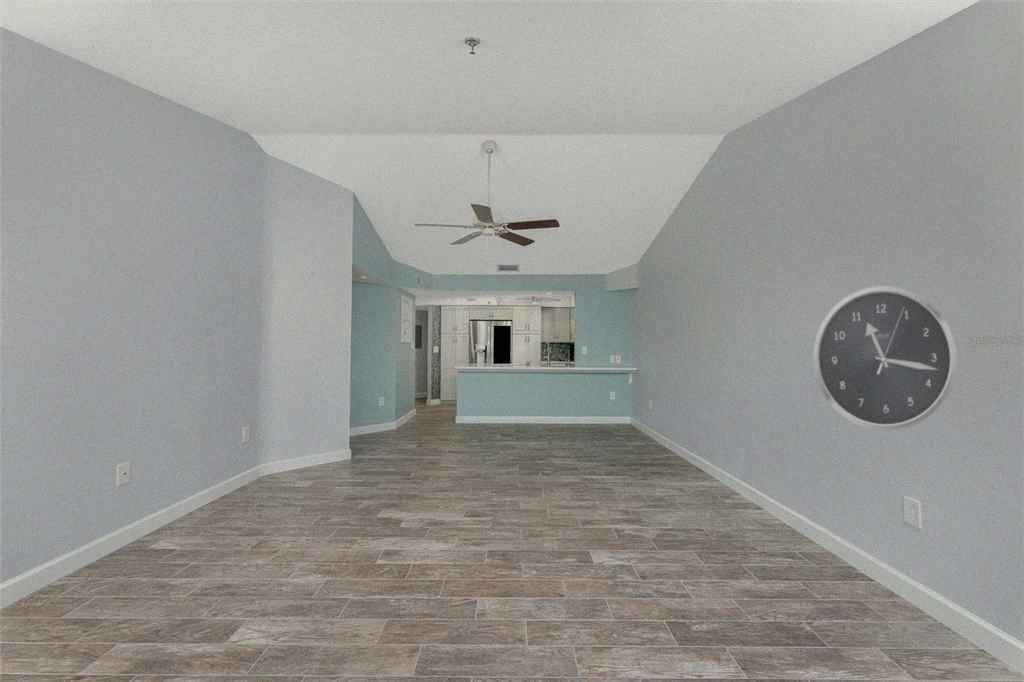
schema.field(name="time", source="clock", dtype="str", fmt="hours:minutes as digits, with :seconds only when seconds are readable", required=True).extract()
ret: 11:17:04
